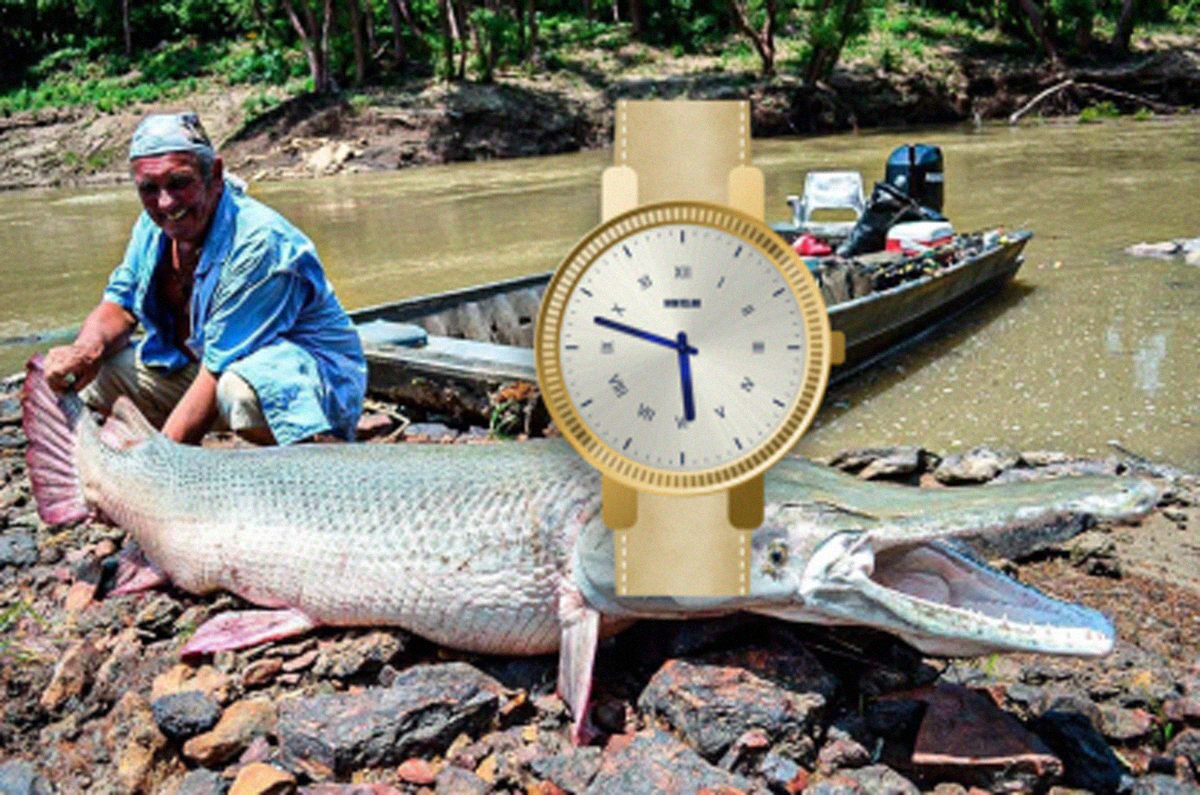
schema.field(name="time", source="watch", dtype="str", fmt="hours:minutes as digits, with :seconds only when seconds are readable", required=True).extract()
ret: 5:48
